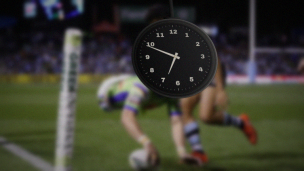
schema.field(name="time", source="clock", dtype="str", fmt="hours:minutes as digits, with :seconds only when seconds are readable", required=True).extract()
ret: 6:49
